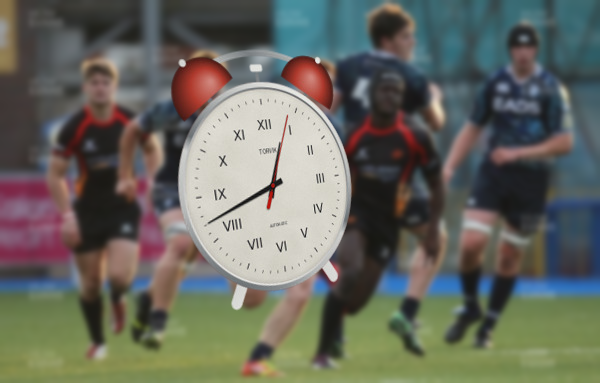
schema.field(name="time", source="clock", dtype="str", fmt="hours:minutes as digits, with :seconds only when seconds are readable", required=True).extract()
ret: 12:42:04
